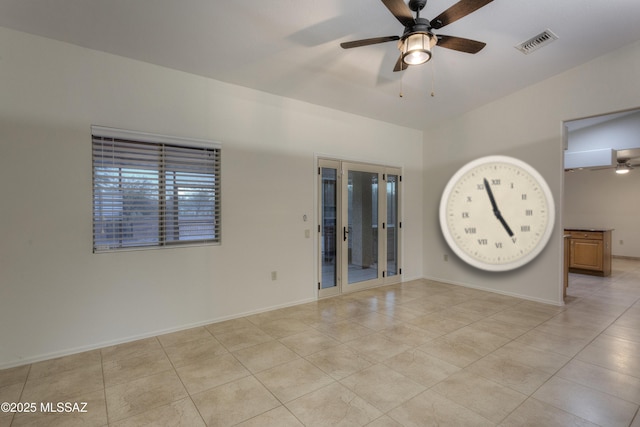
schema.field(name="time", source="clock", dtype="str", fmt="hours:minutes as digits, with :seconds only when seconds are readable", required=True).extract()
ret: 4:57
